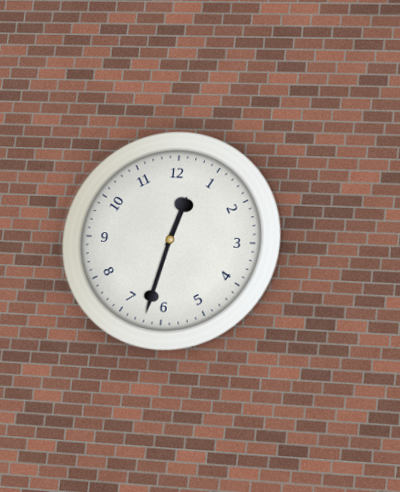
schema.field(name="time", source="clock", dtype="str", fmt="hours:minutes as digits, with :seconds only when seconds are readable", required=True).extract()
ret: 12:32
